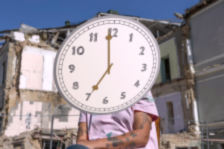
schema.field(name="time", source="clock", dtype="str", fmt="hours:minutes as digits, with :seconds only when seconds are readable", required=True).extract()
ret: 6:59
